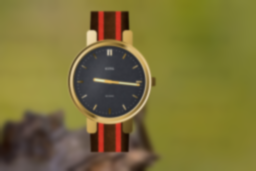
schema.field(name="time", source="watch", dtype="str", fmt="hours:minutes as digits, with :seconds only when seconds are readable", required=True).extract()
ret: 9:16
